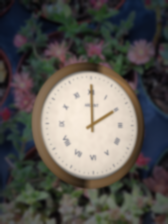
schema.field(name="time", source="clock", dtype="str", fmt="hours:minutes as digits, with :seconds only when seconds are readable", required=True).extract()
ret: 2:00
